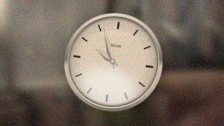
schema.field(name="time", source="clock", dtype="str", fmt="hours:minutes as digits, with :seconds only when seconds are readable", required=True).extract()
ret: 9:56
